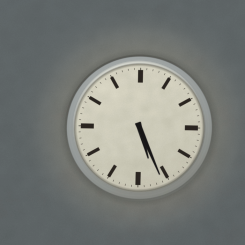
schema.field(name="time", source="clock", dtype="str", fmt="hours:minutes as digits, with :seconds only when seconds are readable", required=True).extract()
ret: 5:26
